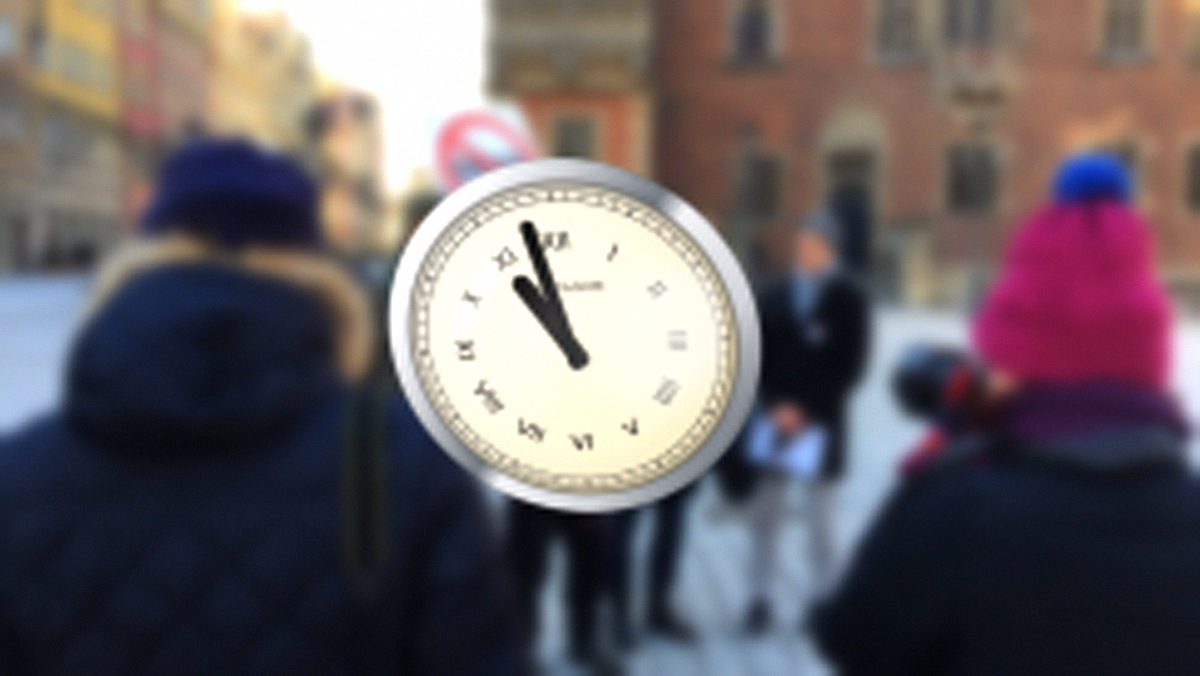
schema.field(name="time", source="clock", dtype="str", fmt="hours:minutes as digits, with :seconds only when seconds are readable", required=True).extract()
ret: 10:58
